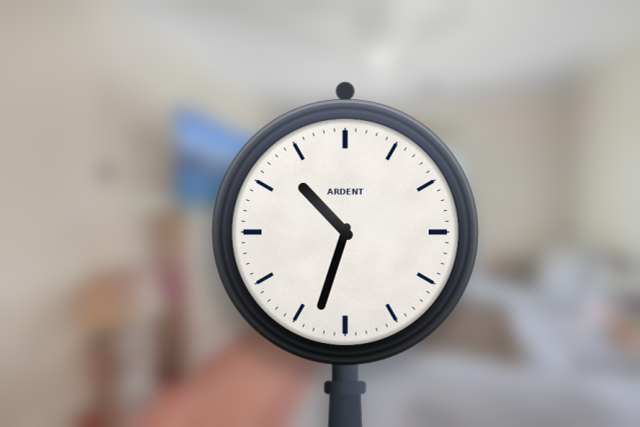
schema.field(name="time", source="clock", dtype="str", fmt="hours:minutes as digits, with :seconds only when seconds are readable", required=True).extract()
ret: 10:33
